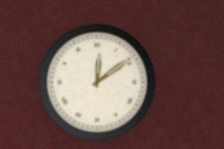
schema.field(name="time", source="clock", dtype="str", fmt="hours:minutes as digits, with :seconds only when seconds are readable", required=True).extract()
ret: 12:09
